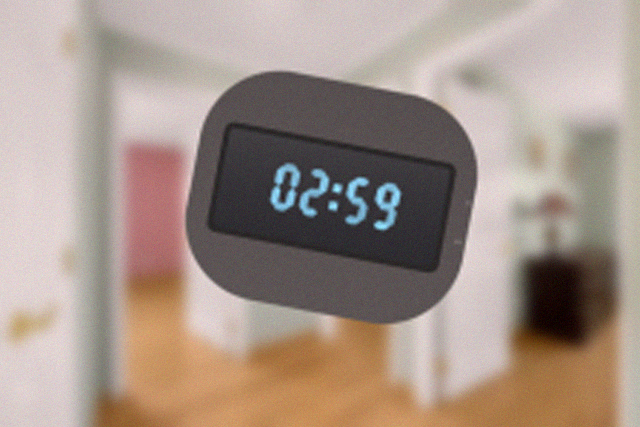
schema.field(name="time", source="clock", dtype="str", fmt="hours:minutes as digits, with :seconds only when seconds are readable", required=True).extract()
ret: 2:59
